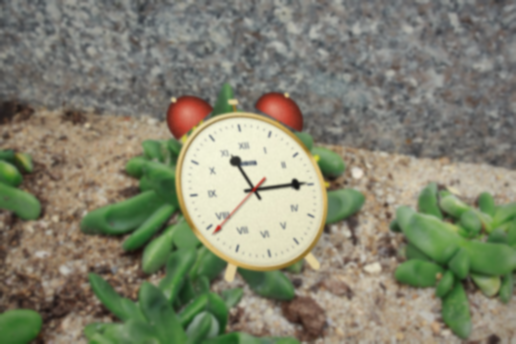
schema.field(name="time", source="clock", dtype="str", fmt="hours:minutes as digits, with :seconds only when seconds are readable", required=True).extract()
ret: 11:14:39
